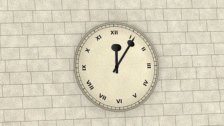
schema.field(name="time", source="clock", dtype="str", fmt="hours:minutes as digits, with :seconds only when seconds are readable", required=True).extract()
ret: 12:06
